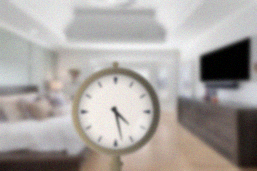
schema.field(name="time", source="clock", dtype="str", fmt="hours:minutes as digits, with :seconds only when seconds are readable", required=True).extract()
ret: 4:28
